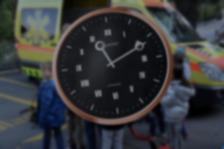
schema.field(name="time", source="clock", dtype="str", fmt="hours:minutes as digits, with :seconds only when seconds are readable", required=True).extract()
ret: 11:11
